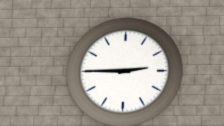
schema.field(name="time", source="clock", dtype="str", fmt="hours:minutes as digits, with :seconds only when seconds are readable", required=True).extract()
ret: 2:45
